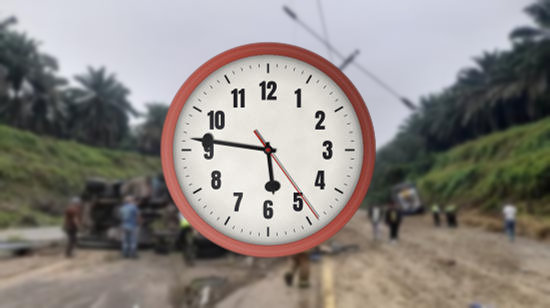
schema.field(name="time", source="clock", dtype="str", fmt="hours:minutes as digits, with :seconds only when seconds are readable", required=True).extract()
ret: 5:46:24
